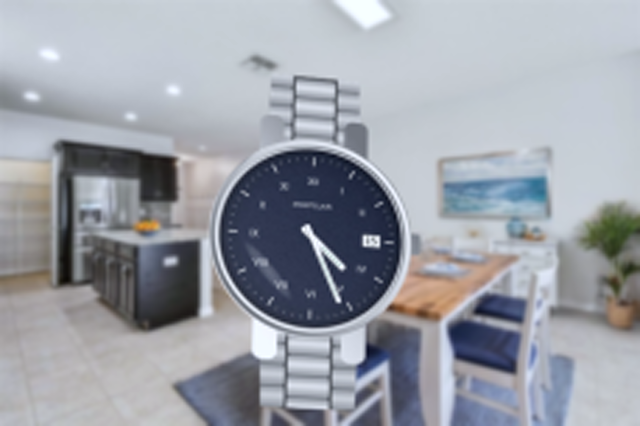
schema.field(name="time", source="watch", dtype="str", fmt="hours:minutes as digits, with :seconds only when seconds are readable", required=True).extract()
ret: 4:26
